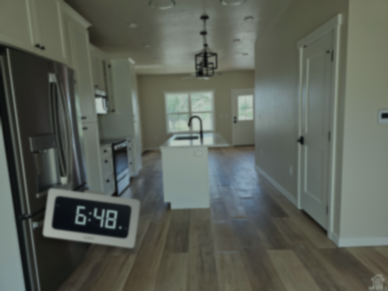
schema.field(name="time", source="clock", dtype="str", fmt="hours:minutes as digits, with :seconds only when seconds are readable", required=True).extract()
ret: 6:48
